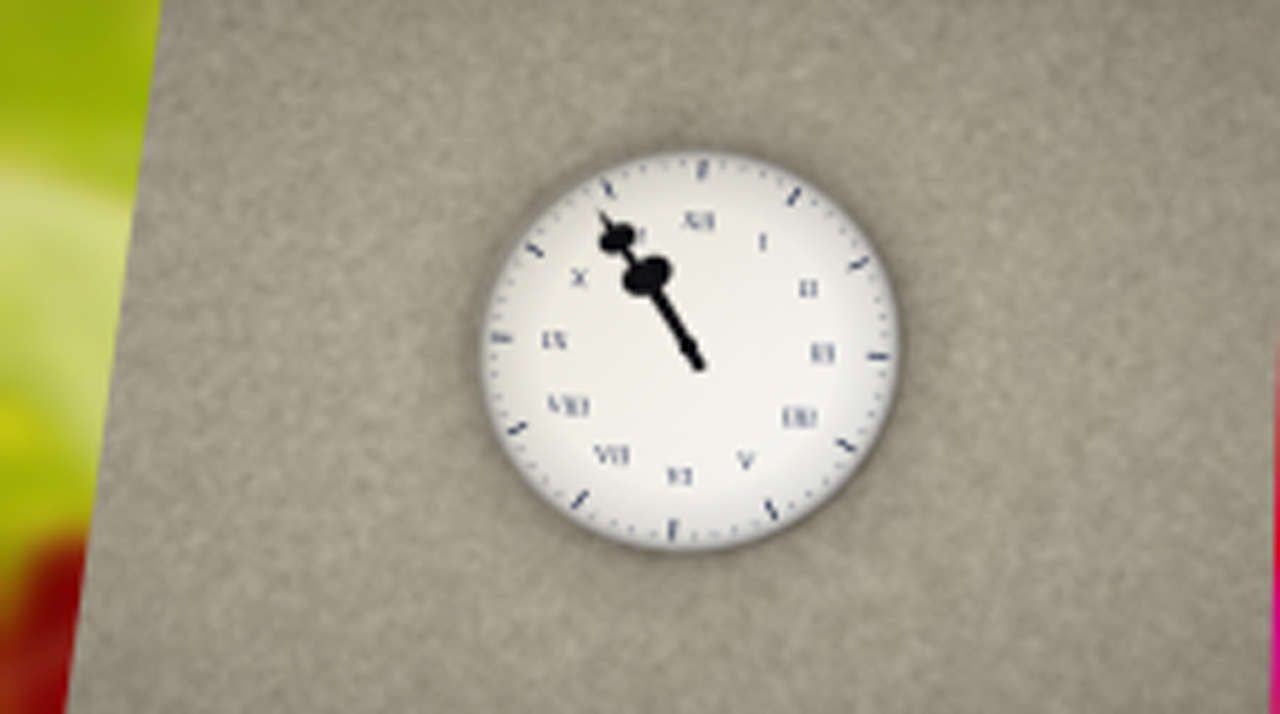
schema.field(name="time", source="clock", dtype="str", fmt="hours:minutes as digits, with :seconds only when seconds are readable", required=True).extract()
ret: 10:54
